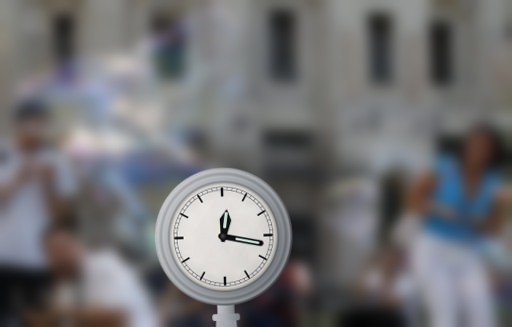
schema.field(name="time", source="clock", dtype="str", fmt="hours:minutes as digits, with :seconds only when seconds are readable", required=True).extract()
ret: 12:17
